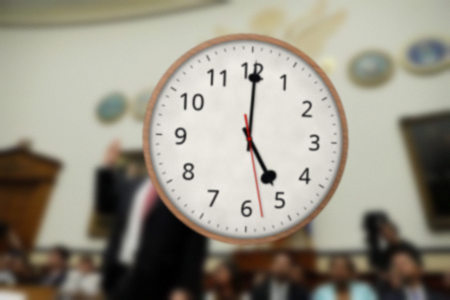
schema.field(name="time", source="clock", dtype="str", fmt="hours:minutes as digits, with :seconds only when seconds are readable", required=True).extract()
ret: 5:00:28
